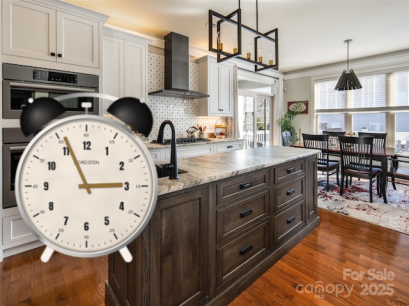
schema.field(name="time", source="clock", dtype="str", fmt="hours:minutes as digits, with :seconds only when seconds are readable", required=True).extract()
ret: 2:56
